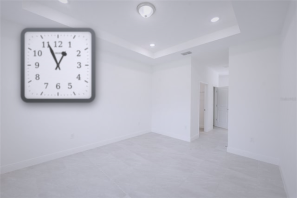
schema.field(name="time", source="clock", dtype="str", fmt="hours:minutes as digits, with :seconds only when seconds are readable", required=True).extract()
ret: 12:56
